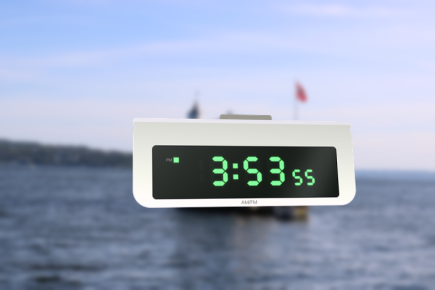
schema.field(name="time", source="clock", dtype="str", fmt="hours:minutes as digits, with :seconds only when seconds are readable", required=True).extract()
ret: 3:53:55
